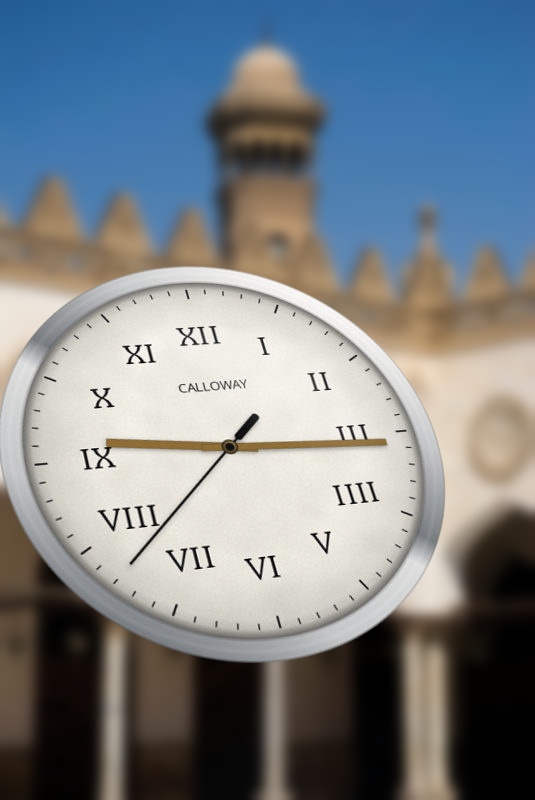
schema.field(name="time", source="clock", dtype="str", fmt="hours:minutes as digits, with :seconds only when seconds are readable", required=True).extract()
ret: 9:15:38
